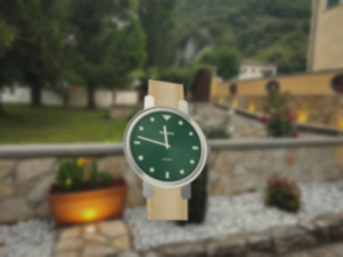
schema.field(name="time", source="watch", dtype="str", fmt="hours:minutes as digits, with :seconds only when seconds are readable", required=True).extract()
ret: 11:47
